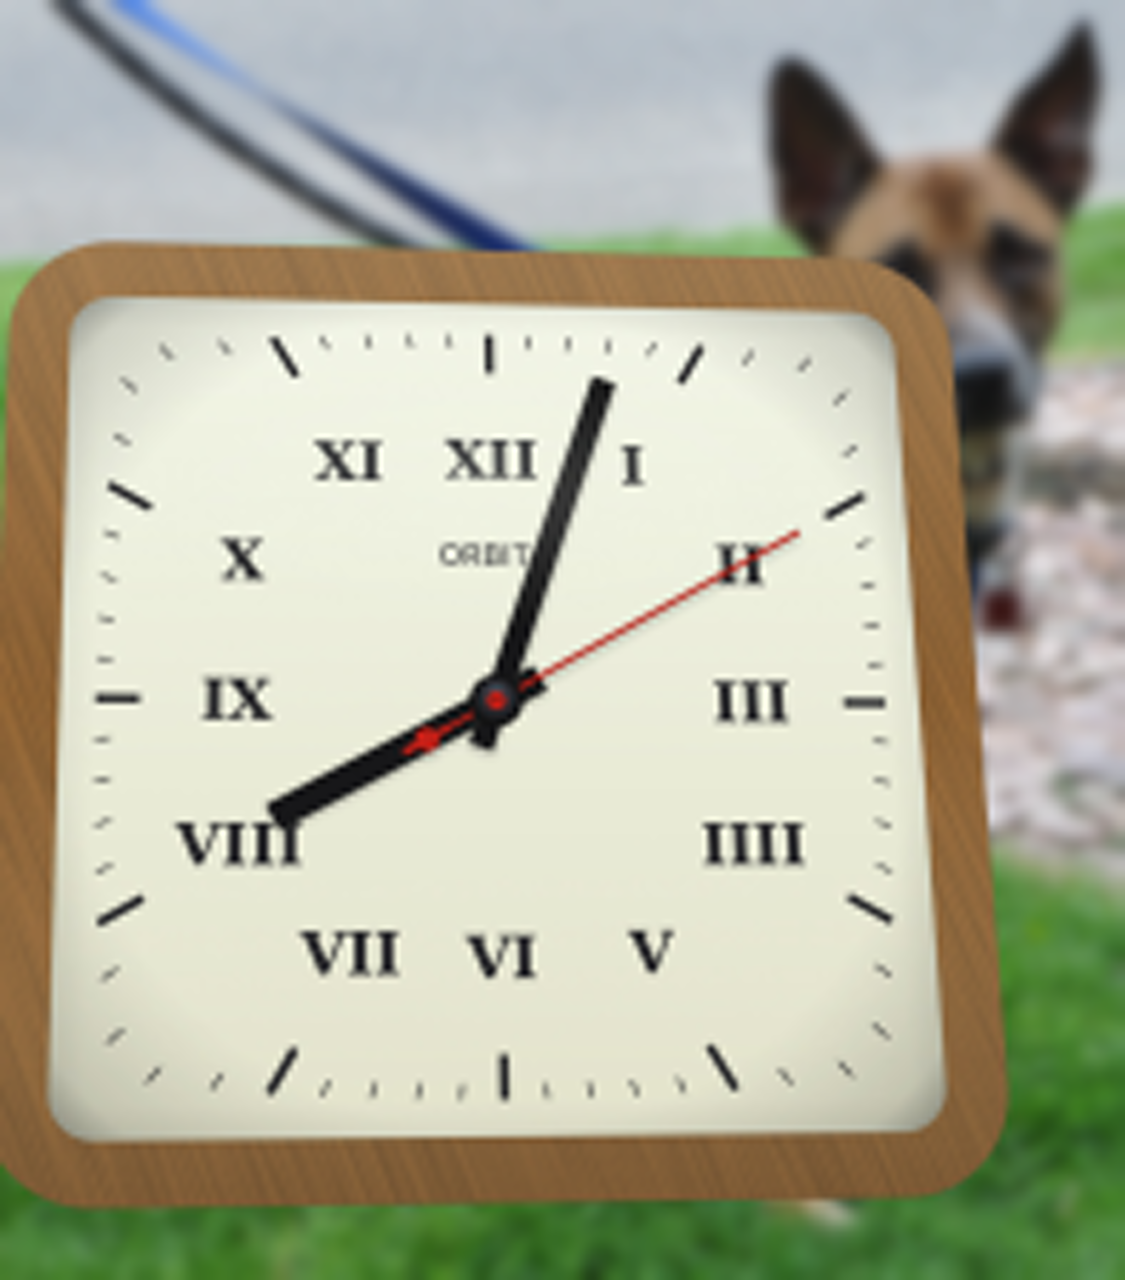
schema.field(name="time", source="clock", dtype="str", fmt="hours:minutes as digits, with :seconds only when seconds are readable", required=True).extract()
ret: 8:03:10
